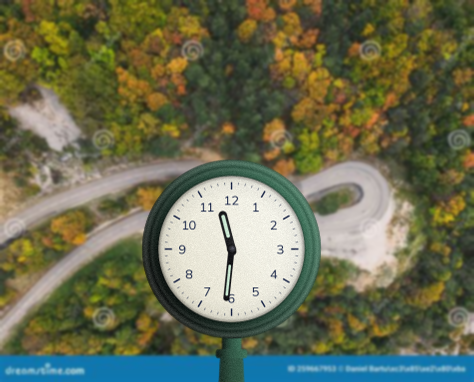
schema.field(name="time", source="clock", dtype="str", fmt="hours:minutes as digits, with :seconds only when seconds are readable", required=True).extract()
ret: 11:31
